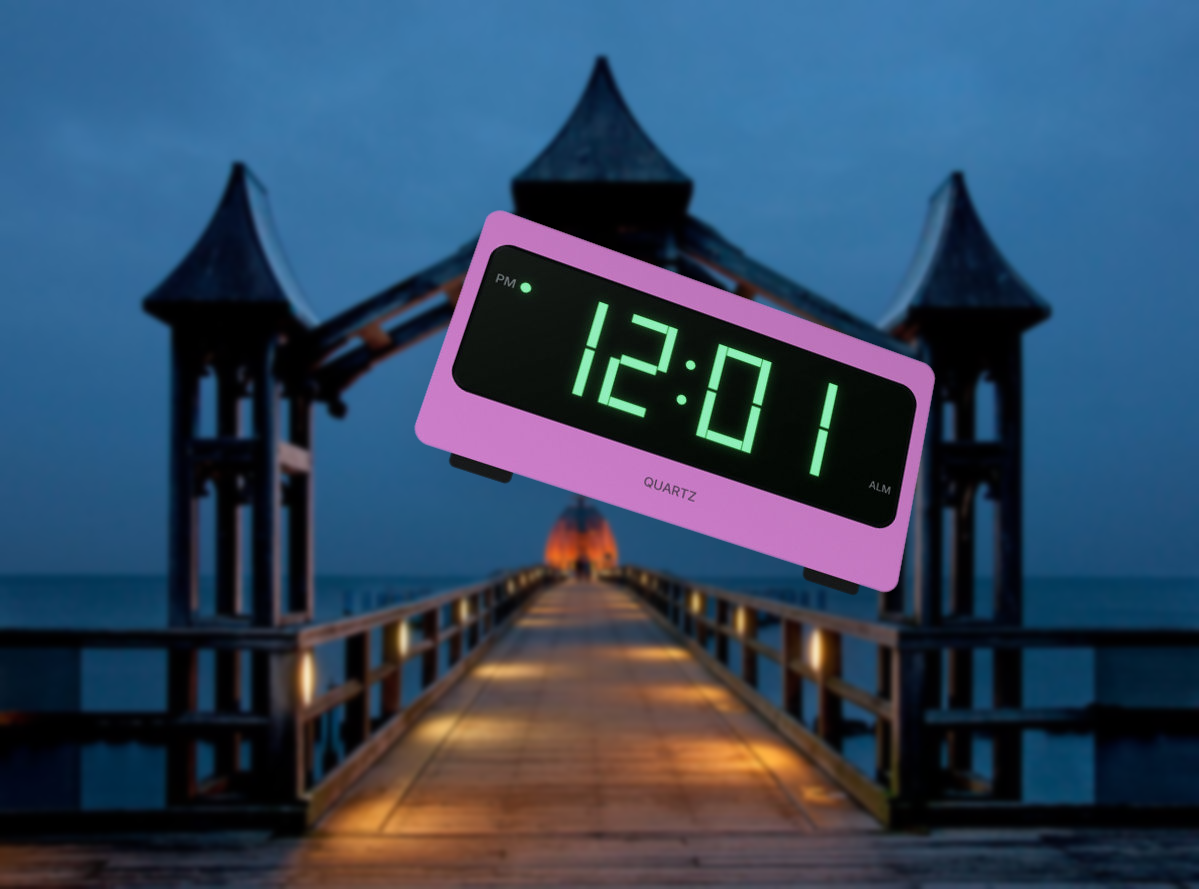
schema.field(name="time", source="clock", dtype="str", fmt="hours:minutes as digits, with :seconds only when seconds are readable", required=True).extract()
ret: 12:01
